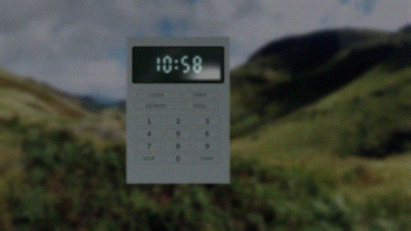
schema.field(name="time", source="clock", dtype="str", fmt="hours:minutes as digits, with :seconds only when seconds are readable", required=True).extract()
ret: 10:58
